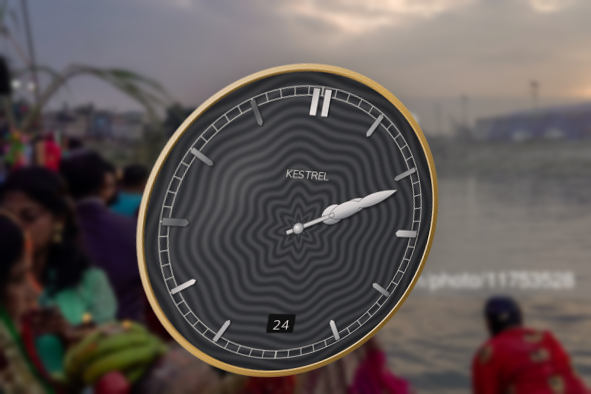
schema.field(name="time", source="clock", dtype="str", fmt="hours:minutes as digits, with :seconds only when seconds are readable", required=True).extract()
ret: 2:11
